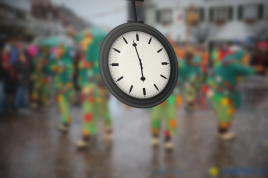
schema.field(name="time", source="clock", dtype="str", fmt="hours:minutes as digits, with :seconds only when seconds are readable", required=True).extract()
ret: 5:58
